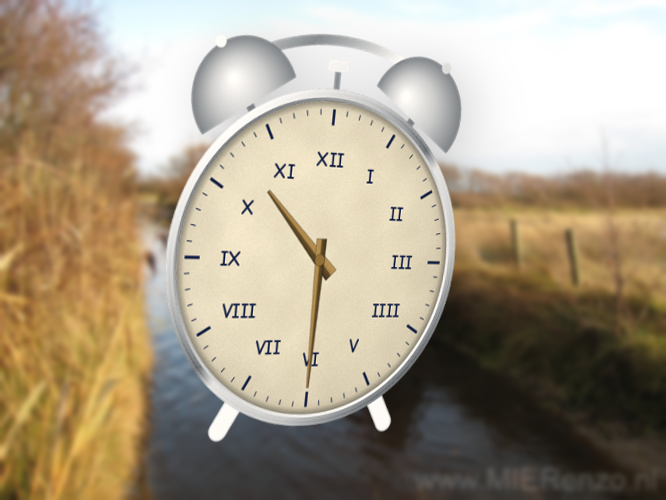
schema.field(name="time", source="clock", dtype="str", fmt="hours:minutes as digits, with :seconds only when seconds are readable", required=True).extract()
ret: 10:30
